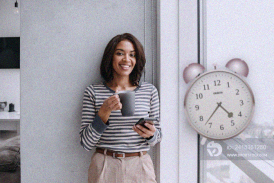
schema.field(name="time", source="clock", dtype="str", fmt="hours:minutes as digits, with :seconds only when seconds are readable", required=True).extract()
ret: 4:37
